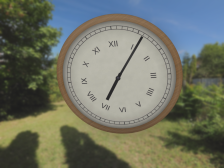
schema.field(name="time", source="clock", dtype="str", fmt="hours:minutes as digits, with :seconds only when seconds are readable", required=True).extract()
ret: 7:06
